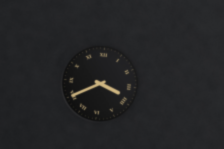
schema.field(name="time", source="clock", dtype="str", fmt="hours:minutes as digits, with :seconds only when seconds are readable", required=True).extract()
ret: 3:40
